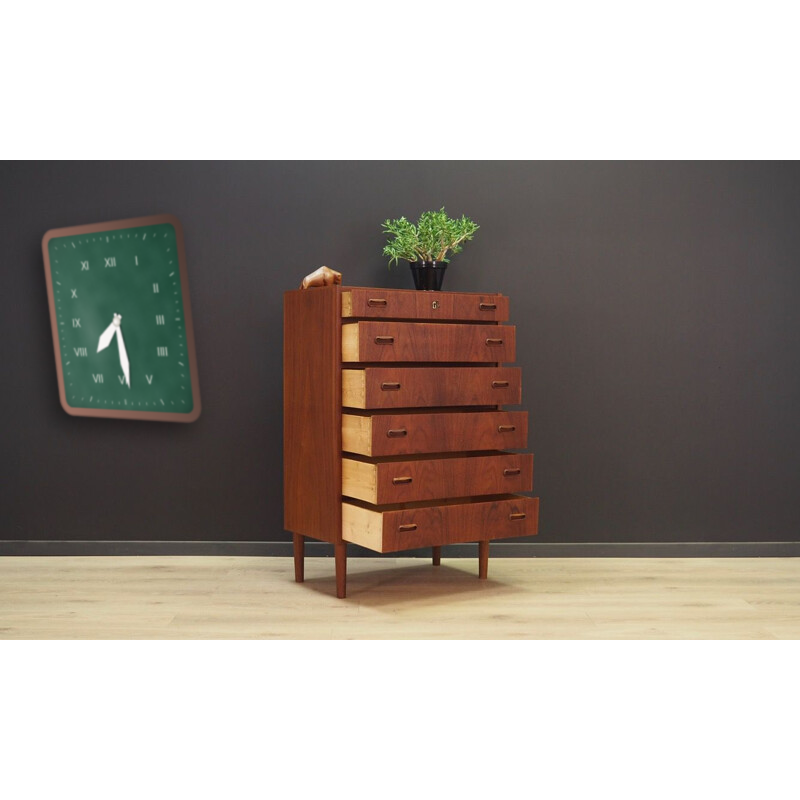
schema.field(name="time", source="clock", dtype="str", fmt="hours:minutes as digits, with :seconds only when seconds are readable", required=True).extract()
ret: 7:29
